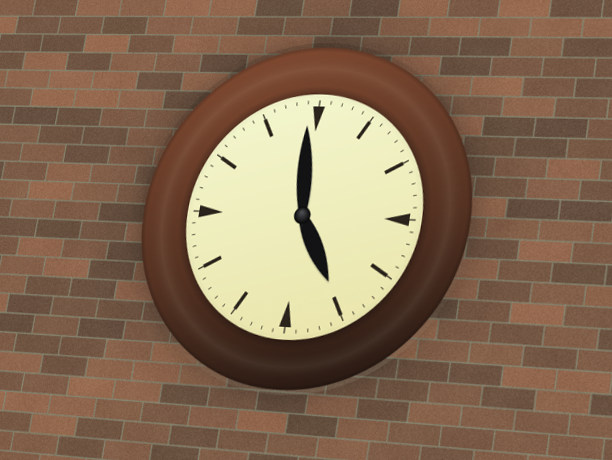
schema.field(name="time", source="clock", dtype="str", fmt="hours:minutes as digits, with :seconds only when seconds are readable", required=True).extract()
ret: 4:59
